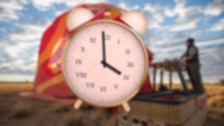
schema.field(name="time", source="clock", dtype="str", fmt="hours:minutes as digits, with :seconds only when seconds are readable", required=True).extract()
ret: 3:59
